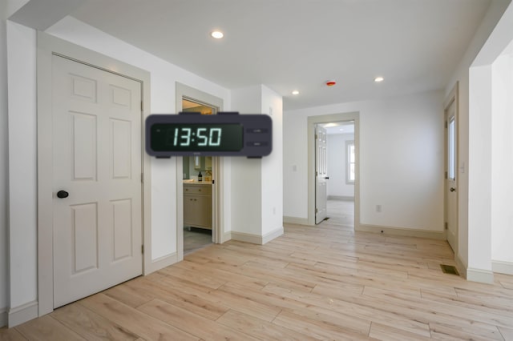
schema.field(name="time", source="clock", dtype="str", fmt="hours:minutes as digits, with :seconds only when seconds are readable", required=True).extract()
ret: 13:50
